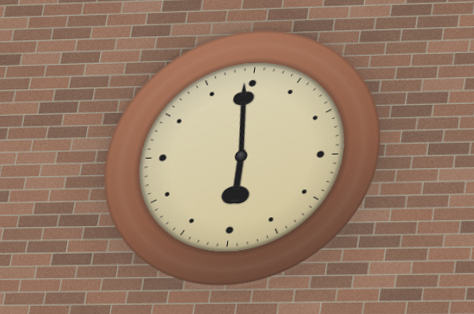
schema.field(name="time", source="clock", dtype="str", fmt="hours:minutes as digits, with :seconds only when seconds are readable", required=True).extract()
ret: 5:59
